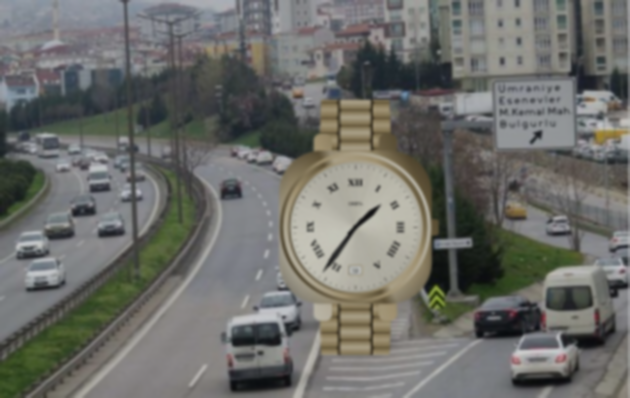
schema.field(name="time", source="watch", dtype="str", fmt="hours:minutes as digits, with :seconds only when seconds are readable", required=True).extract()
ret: 1:36
